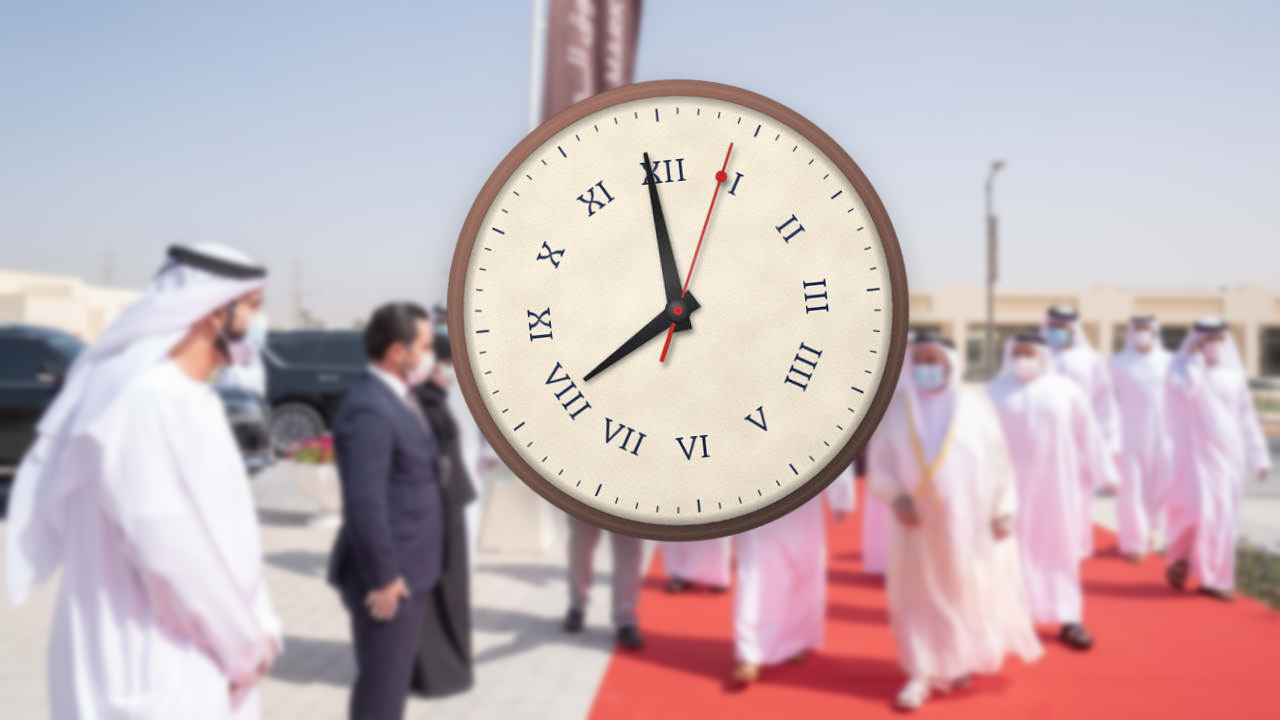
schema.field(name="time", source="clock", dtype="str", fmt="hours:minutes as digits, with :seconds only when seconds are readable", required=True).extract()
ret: 7:59:04
